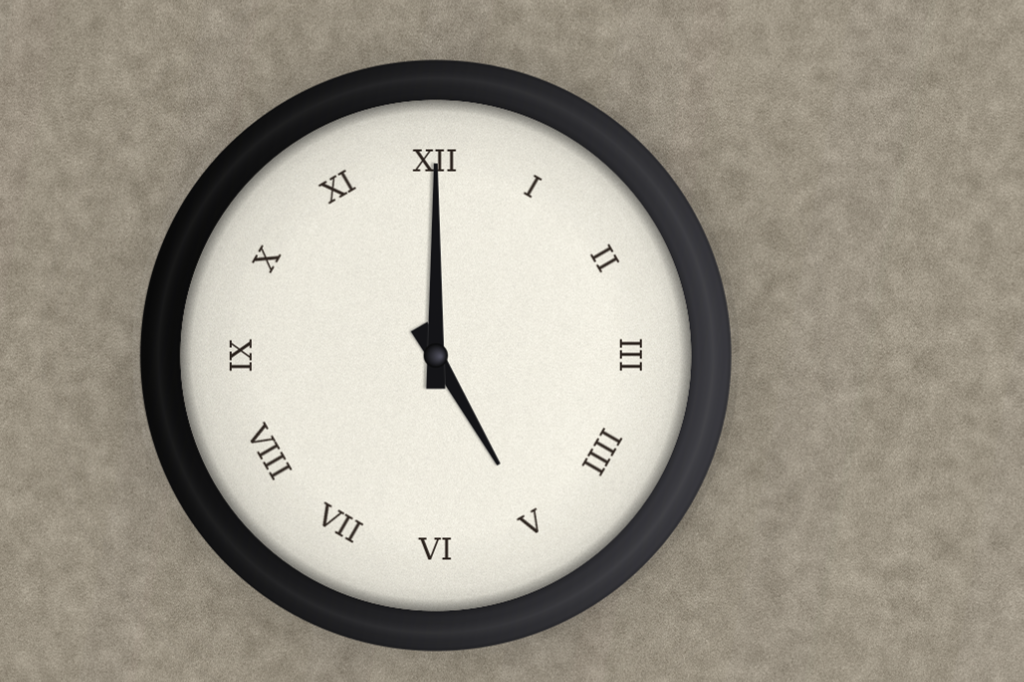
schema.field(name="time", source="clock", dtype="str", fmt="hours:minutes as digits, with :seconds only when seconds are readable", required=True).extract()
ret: 5:00
